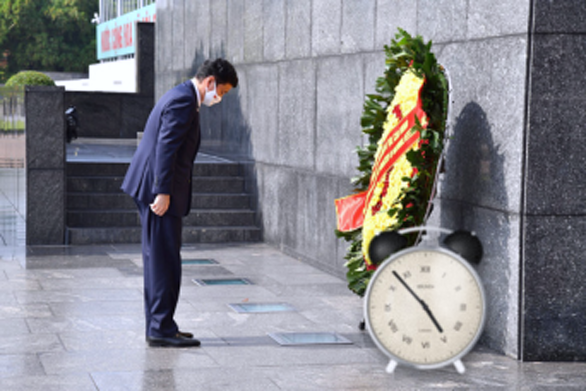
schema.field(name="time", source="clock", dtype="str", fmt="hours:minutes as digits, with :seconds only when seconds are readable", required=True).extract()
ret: 4:53
